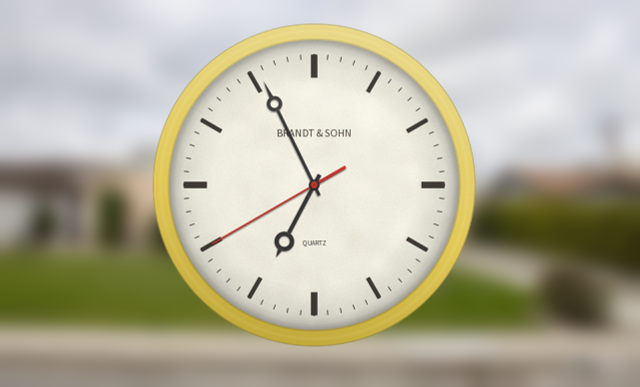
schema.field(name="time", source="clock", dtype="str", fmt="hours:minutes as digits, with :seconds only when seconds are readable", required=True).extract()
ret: 6:55:40
